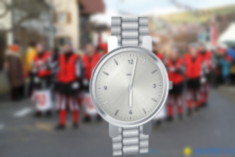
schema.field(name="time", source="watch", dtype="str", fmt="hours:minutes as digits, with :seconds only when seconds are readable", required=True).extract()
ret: 6:02
